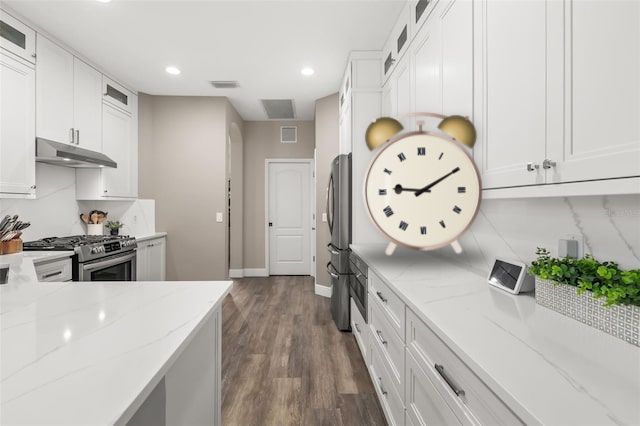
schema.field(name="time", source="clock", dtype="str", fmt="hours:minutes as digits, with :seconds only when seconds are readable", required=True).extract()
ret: 9:10
